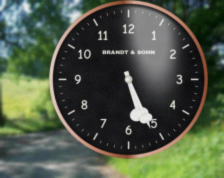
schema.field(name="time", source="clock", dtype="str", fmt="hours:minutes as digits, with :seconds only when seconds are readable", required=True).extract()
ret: 5:26
